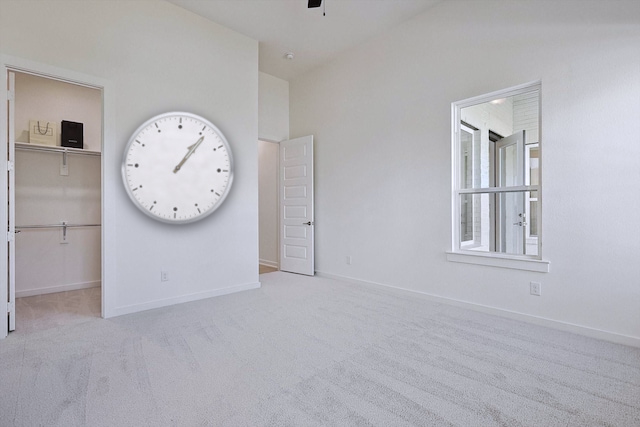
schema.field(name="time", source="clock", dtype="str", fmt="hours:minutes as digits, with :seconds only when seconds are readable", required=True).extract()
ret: 1:06
